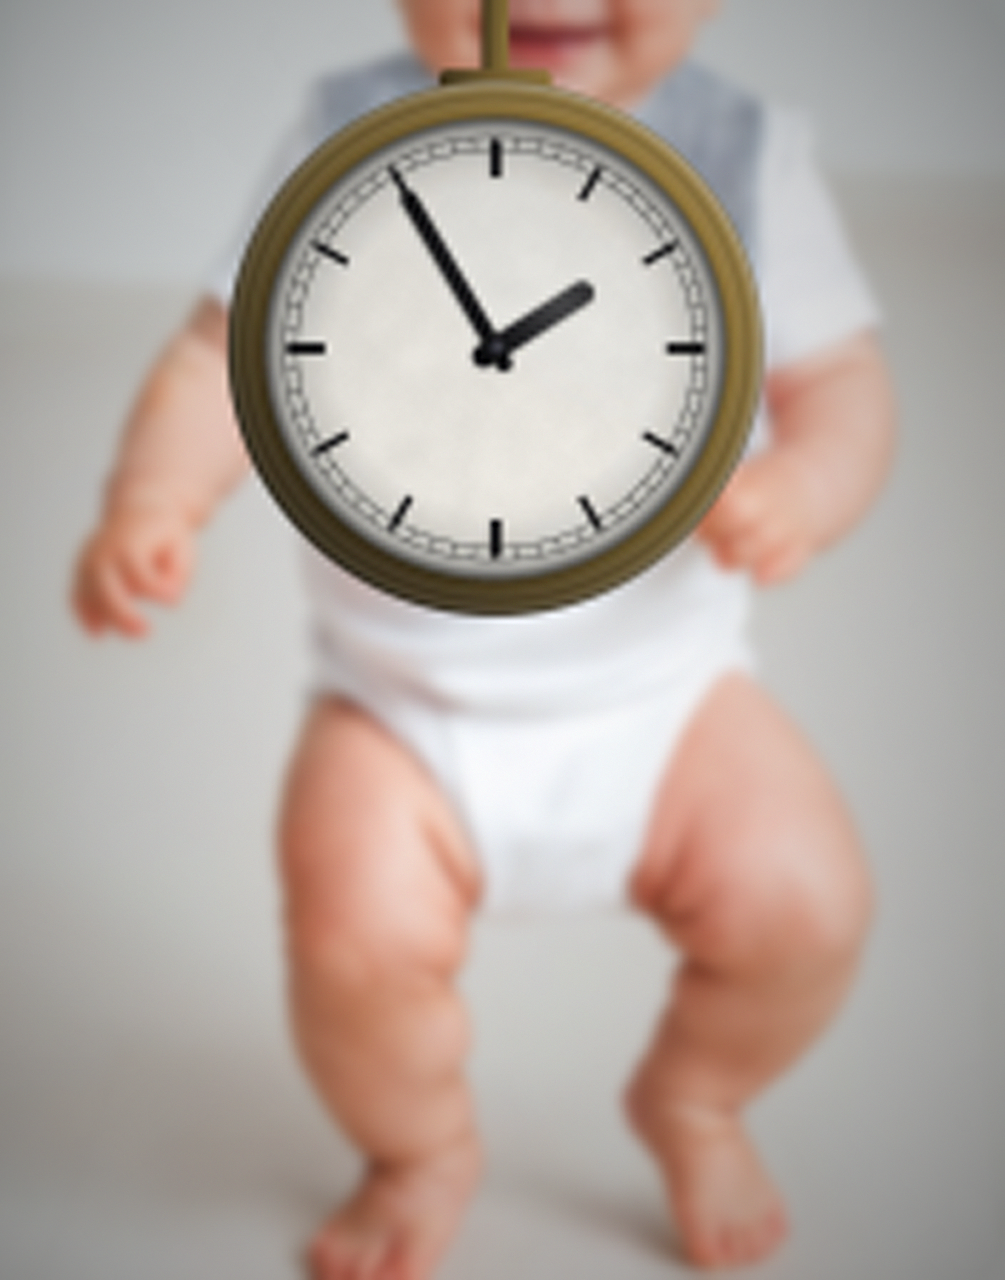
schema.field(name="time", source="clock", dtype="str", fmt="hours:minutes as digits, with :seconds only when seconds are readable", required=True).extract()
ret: 1:55
